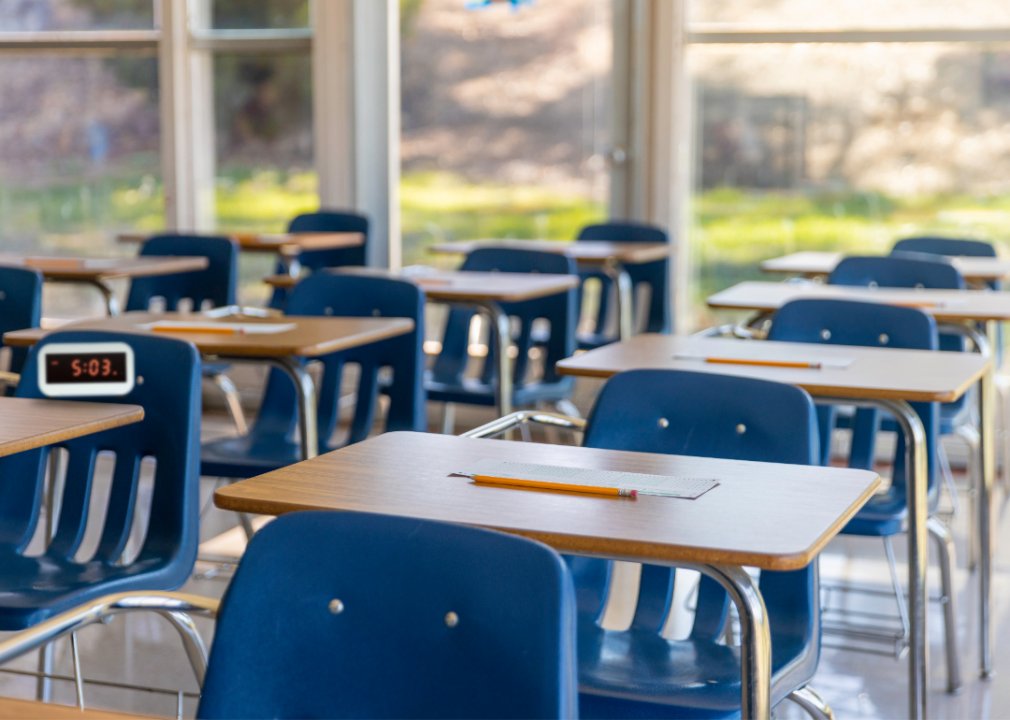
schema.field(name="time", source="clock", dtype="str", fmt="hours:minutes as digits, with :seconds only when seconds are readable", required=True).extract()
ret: 5:03
